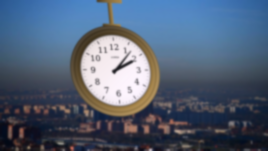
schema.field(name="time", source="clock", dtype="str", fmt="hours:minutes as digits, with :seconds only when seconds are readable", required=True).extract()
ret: 2:07
